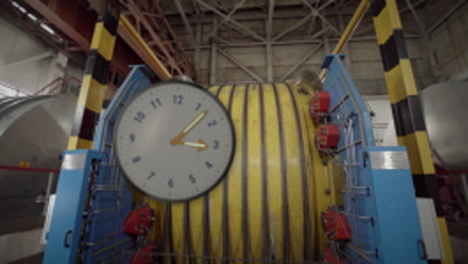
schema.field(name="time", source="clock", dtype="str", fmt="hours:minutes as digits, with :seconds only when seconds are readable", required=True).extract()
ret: 3:07
